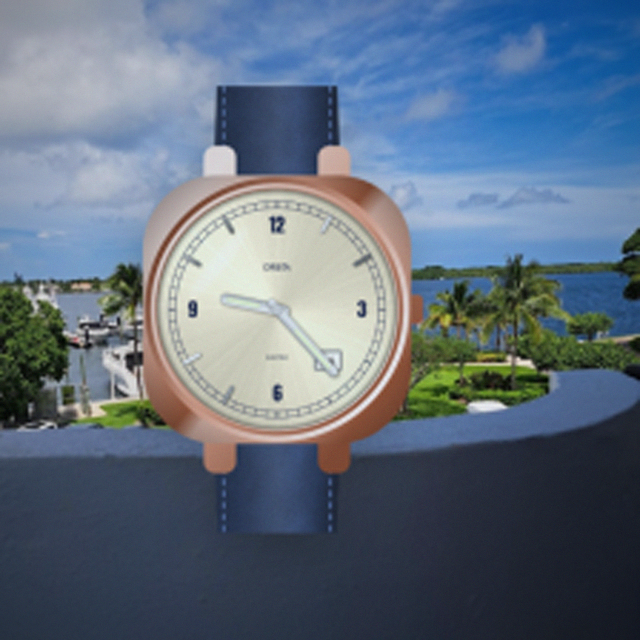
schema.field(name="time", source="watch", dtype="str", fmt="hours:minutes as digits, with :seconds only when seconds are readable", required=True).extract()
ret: 9:23
